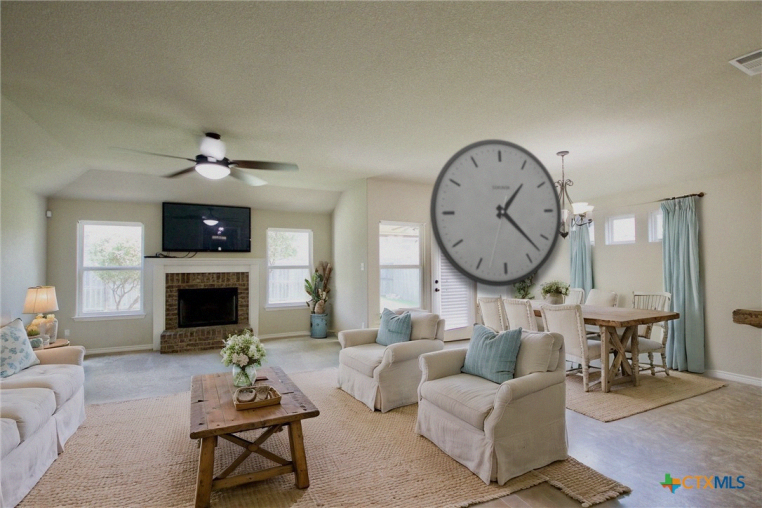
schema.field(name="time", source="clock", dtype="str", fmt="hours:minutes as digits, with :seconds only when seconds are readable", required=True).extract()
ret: 1:22:33
